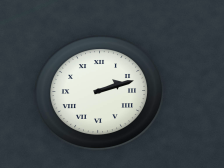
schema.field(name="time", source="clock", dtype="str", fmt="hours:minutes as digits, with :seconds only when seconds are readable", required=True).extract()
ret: 2:12
